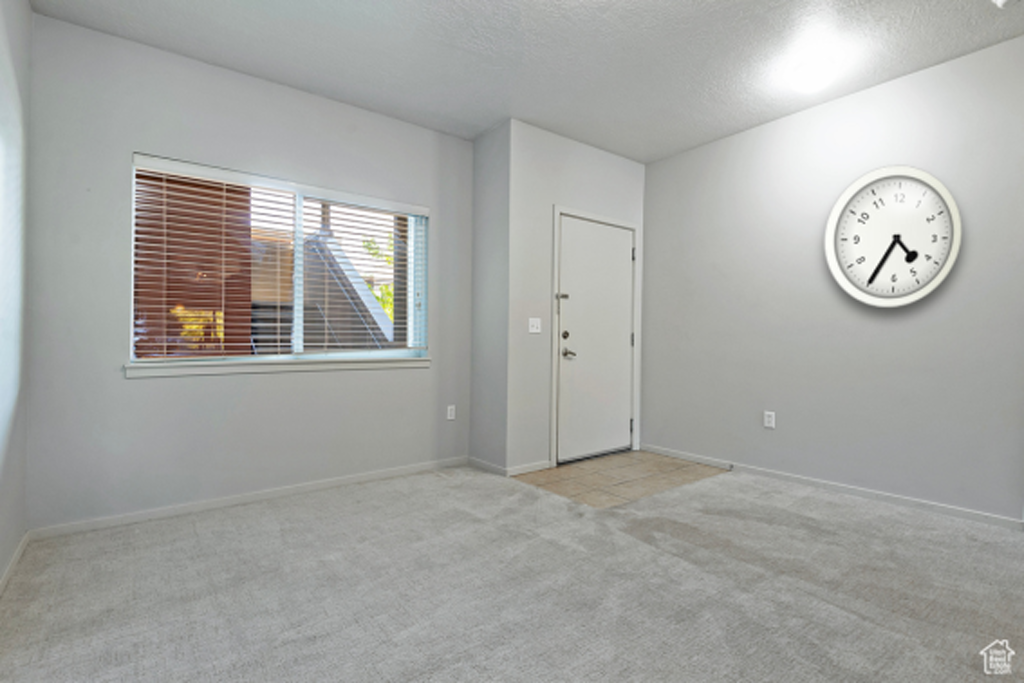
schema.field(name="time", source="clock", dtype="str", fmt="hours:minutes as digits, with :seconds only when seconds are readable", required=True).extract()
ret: 4:35
